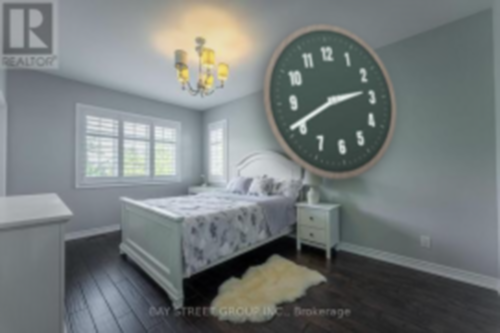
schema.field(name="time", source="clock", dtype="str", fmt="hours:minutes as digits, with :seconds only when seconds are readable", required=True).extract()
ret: 2:41
